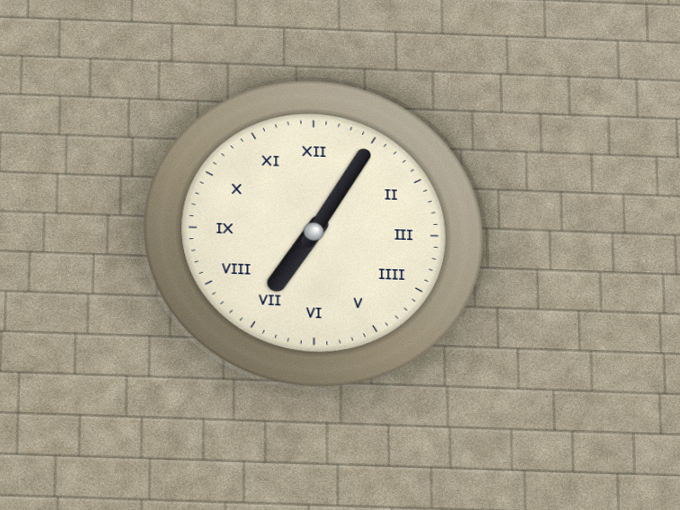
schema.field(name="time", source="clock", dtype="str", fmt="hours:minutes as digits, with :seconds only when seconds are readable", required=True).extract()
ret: 7:05
